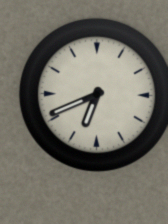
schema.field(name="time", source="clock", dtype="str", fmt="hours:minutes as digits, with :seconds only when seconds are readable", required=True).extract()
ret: 6:41
